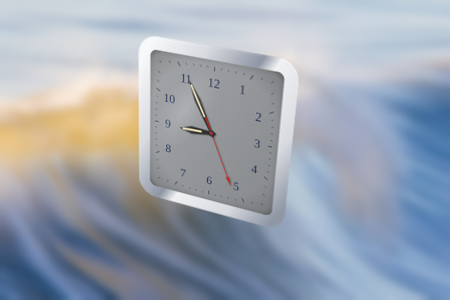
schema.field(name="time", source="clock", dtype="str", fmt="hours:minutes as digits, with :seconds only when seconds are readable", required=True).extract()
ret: 8:55:26
